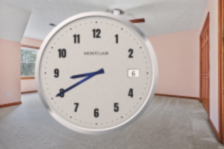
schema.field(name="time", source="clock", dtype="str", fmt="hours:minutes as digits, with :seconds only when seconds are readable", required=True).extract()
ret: 8:40
